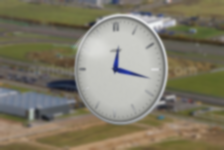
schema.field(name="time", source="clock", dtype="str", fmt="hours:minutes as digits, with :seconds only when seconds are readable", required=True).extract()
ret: 12:17
